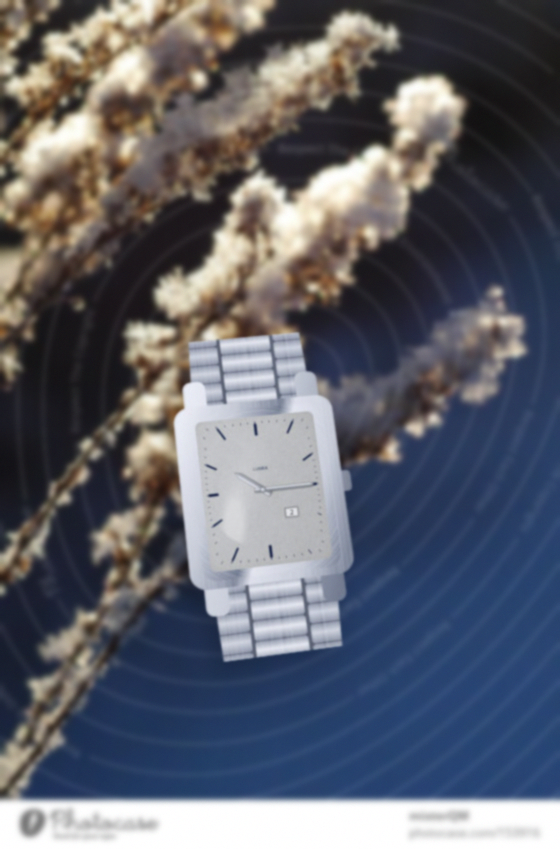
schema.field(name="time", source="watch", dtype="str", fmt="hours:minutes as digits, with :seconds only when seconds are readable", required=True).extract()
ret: 10:15
